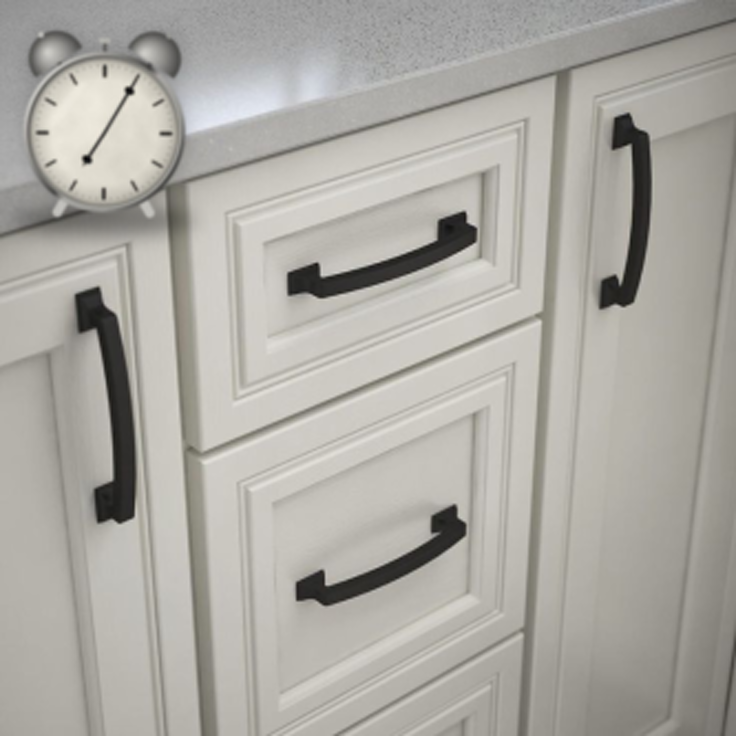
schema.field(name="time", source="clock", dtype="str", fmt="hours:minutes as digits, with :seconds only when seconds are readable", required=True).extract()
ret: 7:05
